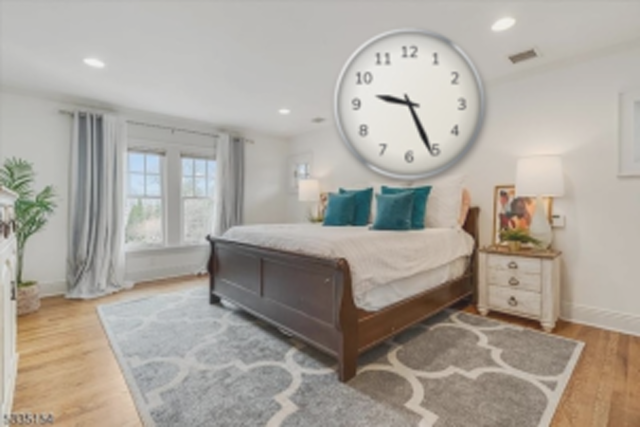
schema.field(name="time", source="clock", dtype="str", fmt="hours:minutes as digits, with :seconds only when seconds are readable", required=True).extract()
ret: 9:26
